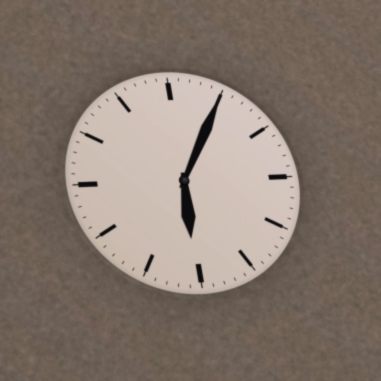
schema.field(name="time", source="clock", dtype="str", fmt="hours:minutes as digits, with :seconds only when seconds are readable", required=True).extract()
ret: 6:05
